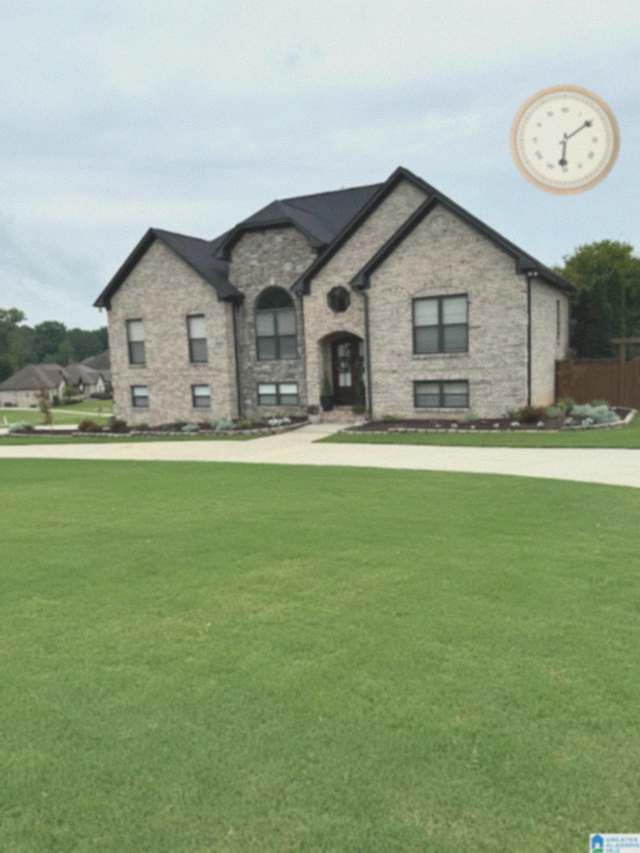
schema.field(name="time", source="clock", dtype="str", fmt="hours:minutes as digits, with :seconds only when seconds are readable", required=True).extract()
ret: 6:09
